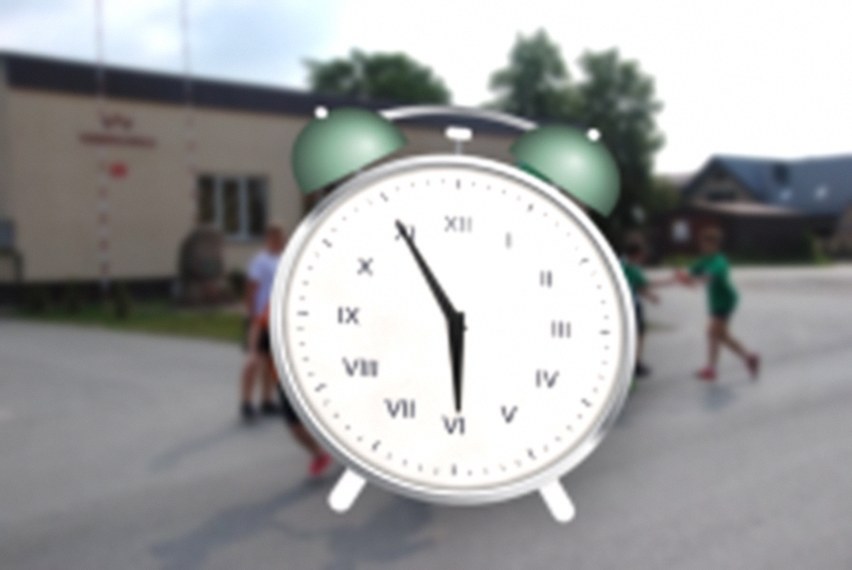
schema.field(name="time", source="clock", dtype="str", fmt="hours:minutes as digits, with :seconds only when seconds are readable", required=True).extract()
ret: 5:55
